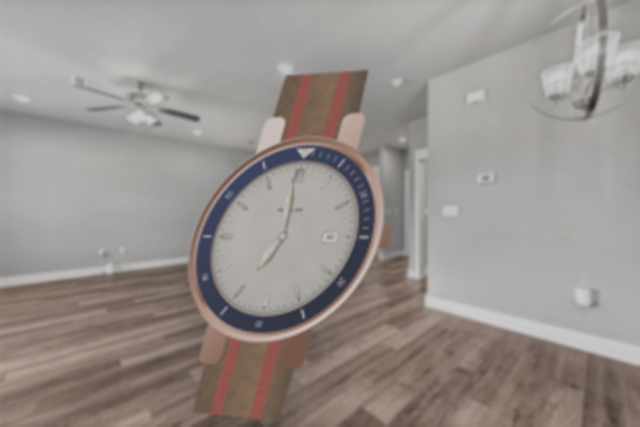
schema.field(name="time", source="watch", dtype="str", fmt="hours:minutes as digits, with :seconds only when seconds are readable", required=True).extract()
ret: 6:59
